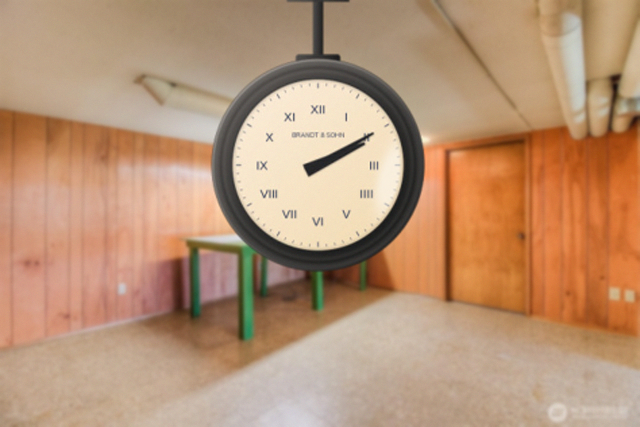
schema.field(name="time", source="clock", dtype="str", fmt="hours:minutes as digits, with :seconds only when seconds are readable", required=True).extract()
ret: 2:10
